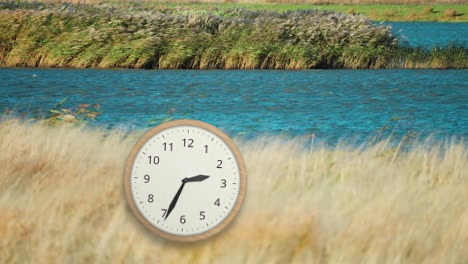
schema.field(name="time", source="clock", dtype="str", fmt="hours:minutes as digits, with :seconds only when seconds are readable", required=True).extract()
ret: 2:34
